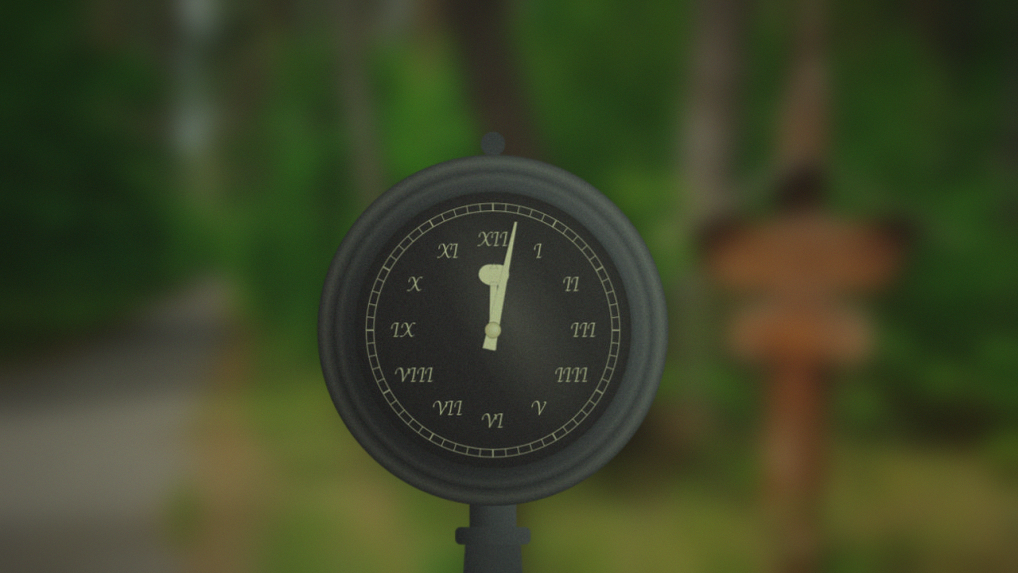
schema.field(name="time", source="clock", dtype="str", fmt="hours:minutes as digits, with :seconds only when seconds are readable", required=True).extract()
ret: 12:02
